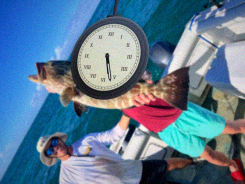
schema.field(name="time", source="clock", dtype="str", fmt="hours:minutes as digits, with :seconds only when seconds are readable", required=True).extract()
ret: 5:27
